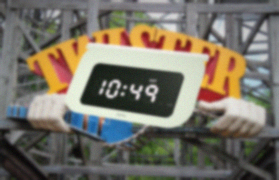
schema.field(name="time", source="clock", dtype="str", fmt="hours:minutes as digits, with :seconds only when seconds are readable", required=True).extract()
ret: 10:49
